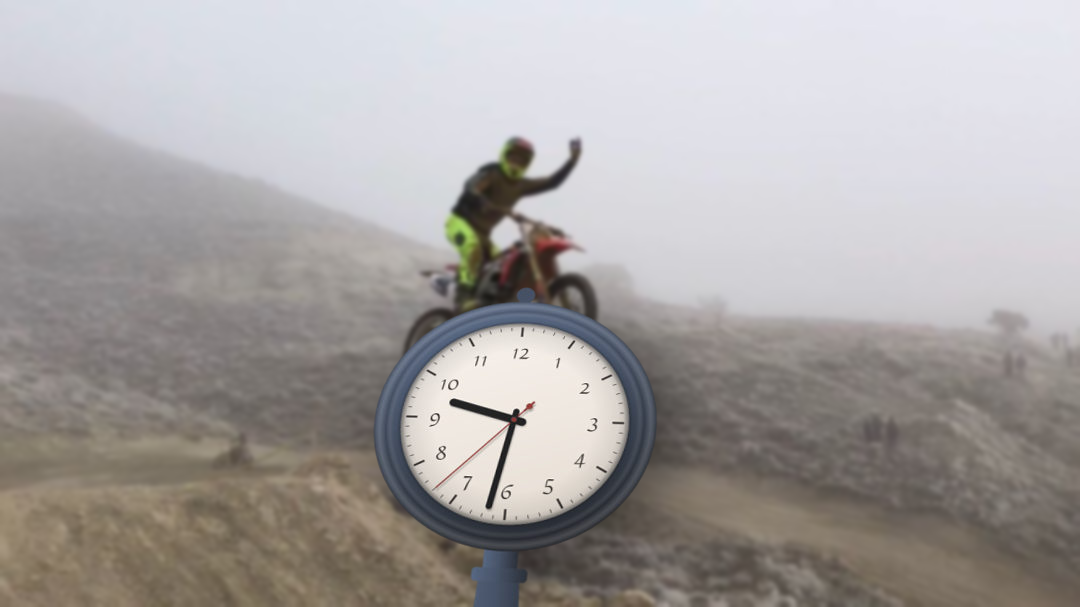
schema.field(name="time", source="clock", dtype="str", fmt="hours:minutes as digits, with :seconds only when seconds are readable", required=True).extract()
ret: 9:31:37
